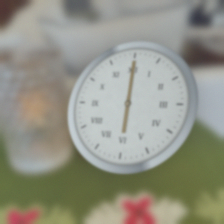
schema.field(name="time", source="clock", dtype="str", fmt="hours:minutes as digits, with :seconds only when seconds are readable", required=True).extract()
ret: 6:00
